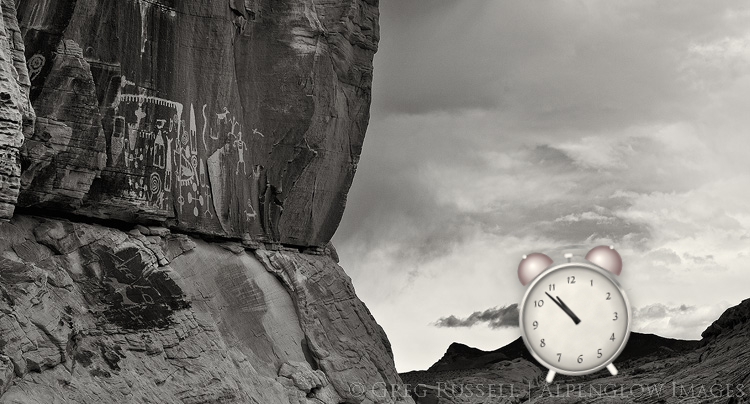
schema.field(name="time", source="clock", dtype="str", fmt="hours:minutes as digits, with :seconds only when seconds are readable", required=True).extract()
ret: 10:53
